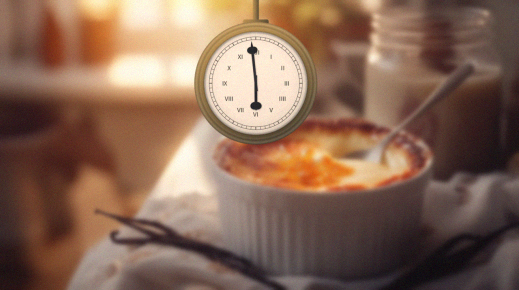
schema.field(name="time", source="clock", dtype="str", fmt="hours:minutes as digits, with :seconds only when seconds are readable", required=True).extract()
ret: 5:59
